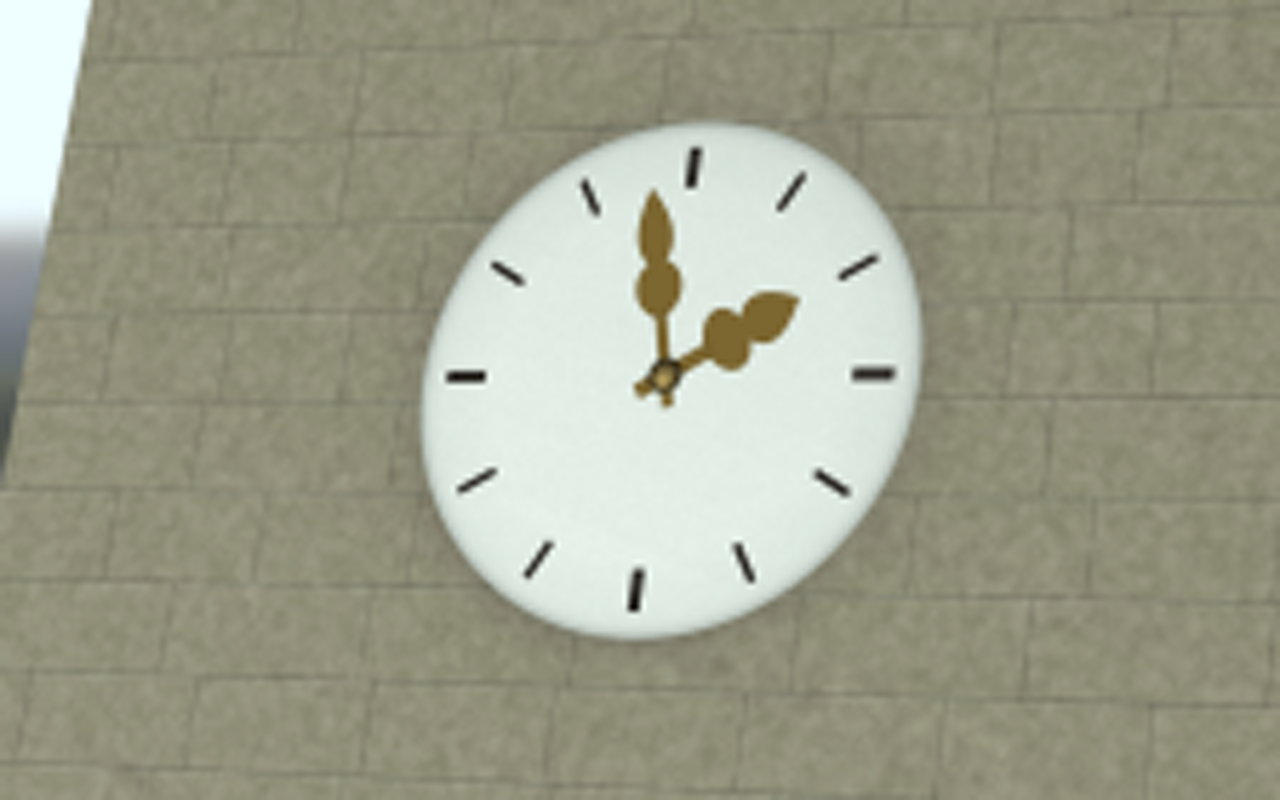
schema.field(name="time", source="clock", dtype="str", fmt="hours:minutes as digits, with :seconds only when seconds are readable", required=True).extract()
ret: 1:58
